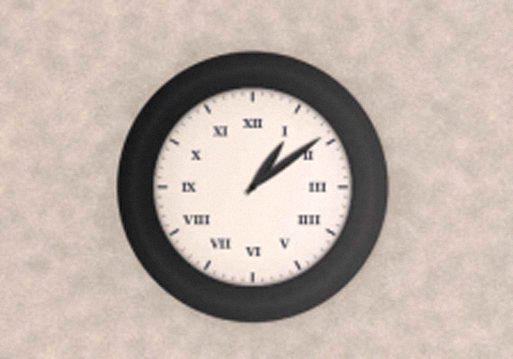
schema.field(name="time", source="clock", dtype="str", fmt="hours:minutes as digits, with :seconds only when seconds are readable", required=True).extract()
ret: 1:09
